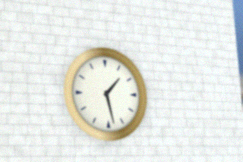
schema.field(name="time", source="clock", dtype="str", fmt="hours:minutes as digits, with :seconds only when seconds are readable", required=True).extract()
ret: 1:28
